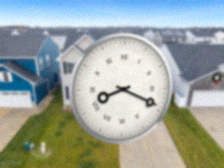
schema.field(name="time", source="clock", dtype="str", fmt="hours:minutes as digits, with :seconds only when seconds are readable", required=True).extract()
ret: 8:19
